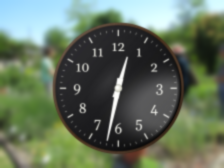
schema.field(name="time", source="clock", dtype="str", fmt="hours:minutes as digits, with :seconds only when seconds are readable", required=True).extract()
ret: 12:32
